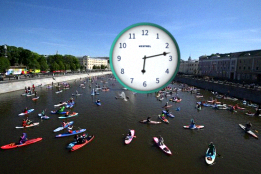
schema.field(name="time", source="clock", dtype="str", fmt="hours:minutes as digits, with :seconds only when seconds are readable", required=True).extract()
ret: 6:13
